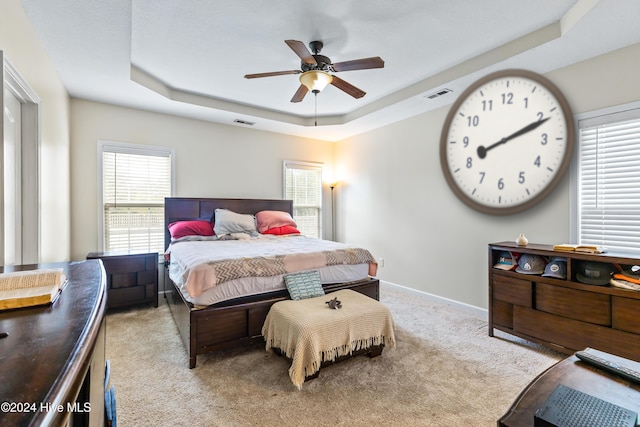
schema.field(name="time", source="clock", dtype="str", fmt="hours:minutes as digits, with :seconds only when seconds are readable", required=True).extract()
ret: 8:11
